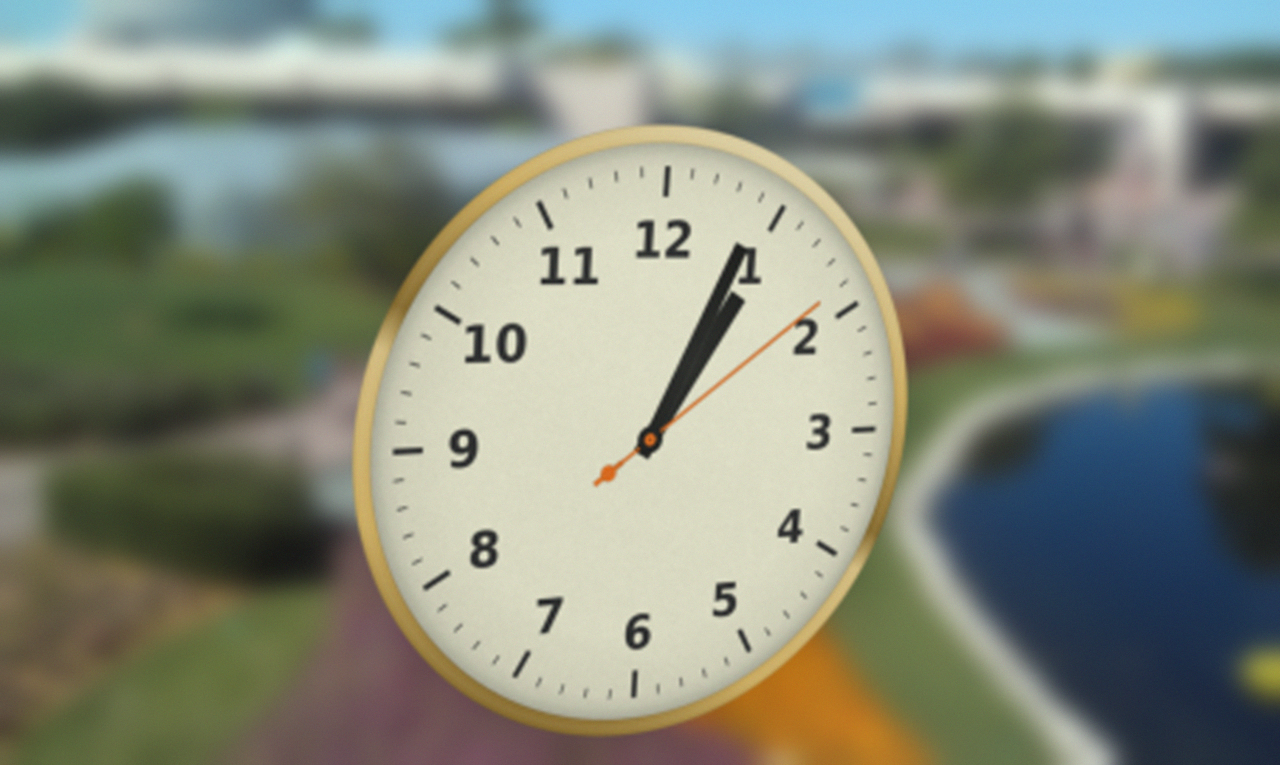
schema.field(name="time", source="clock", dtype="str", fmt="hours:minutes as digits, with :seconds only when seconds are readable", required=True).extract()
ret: 1:04:09
